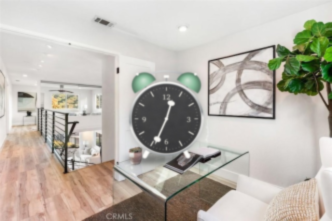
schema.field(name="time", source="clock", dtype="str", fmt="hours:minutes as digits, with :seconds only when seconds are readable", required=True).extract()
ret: 12:34
